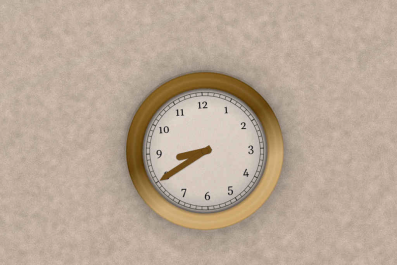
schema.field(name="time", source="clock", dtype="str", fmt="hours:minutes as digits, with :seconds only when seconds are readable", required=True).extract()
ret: 8:40
